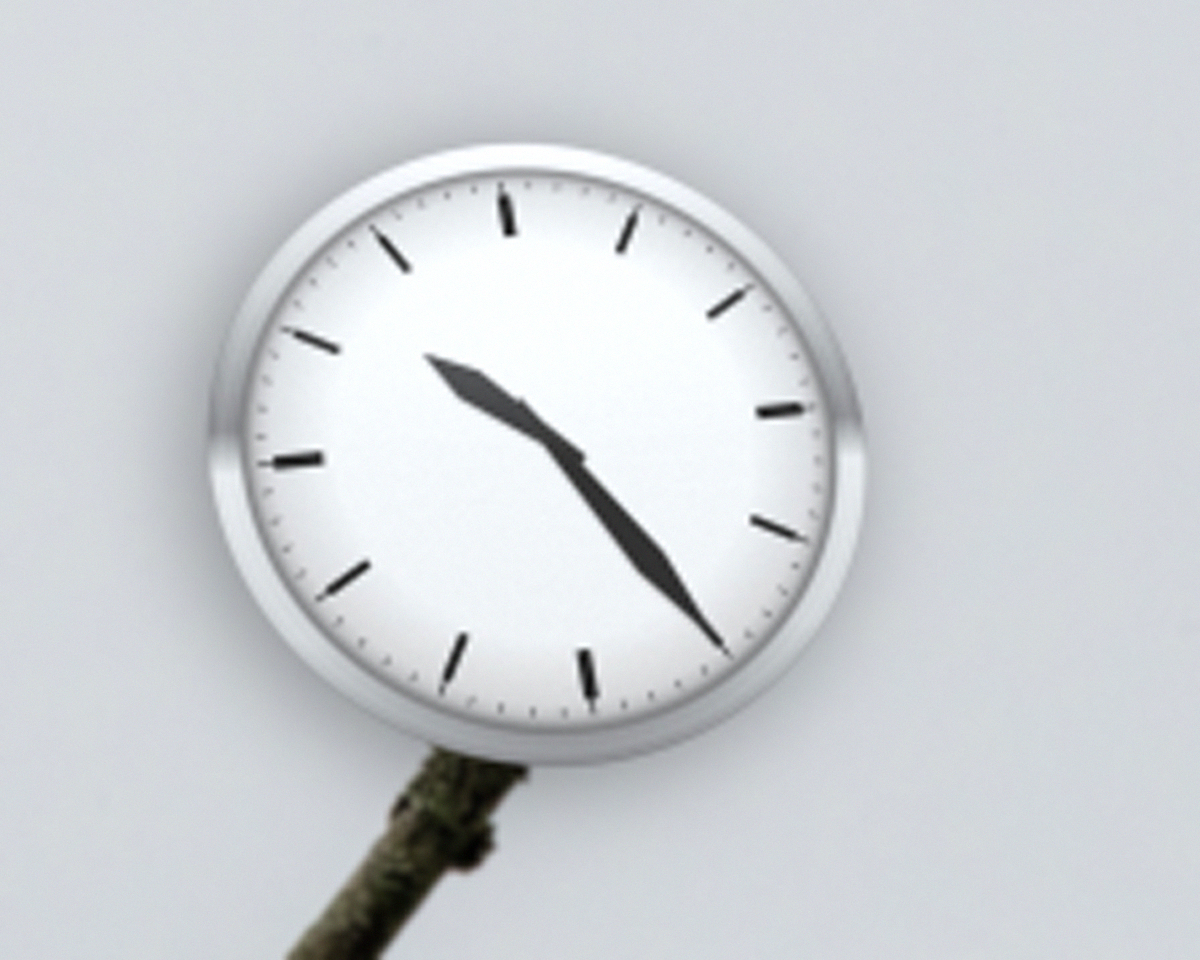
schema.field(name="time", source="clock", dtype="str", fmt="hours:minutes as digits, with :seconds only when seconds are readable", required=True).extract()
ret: 10:25
